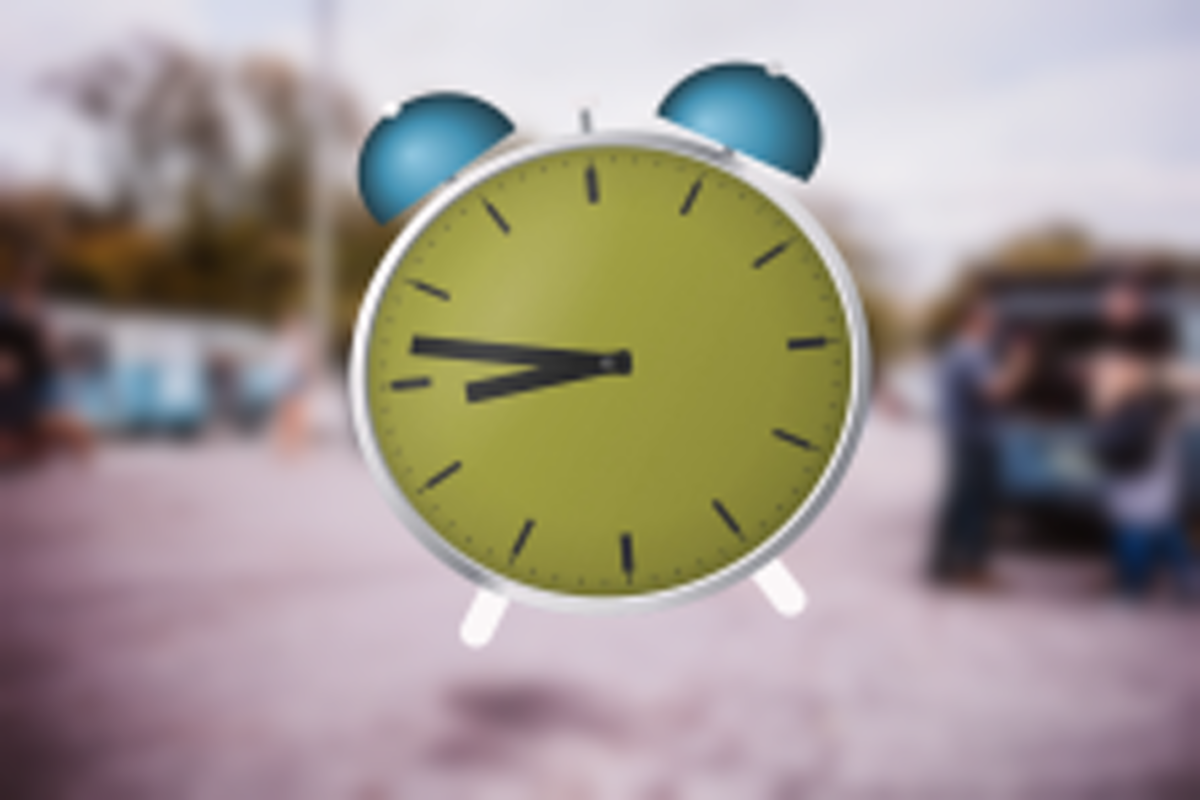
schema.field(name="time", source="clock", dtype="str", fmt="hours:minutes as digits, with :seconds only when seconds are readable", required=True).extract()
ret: 8:47
